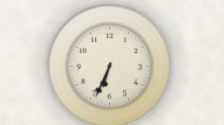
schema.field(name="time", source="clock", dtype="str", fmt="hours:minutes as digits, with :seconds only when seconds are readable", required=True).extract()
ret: 6:34
